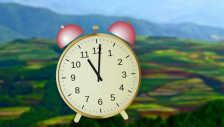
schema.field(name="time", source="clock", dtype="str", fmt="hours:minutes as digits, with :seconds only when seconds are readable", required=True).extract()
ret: 11:01
